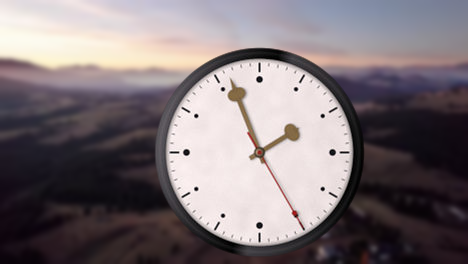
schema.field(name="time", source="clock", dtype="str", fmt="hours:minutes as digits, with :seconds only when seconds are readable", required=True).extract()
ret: 1:56:25
